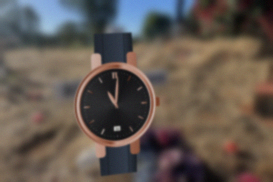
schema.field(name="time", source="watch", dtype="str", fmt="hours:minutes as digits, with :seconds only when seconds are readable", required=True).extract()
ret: 11:01
